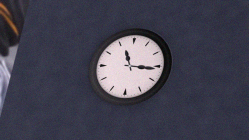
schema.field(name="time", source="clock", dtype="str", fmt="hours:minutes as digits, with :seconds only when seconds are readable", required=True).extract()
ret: 11:16
